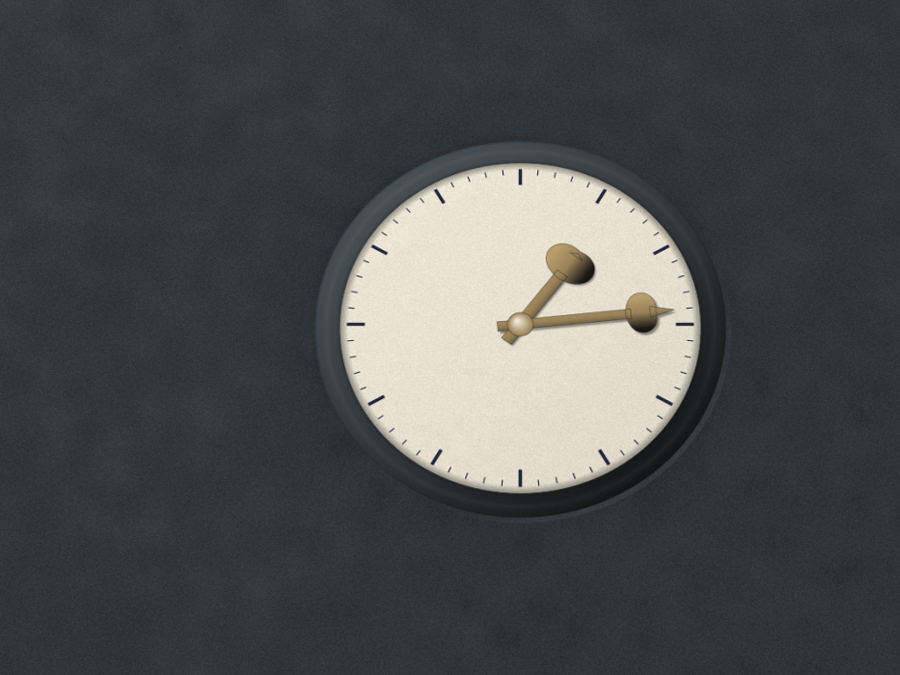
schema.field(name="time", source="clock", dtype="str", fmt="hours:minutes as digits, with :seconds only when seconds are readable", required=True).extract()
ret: 1:14
